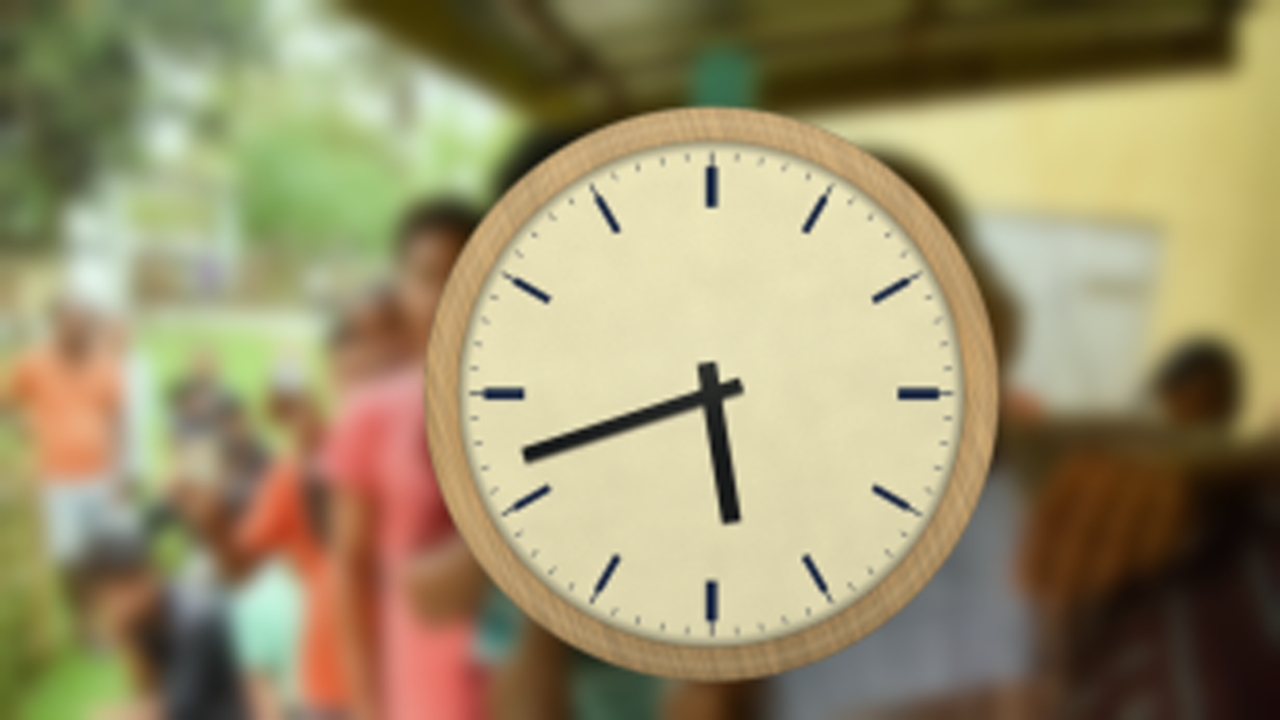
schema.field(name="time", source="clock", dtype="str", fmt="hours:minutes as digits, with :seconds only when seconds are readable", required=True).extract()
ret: 5:42
